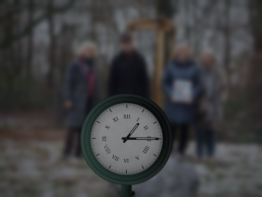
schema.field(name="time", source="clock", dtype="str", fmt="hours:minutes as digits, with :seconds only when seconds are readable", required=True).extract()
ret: 1:15
